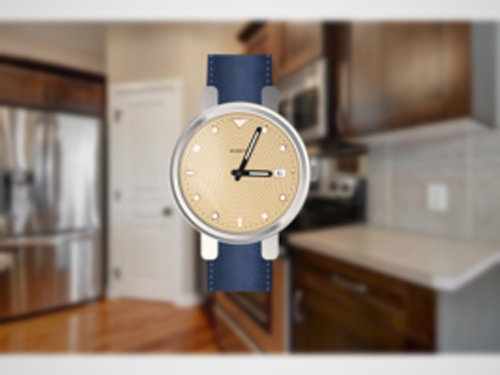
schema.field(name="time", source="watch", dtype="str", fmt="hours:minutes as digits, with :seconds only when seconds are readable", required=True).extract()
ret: 3:04
